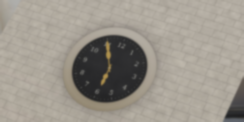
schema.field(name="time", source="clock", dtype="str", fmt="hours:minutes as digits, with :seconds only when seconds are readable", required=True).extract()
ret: 5:55
